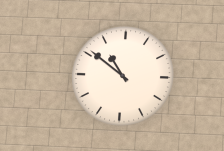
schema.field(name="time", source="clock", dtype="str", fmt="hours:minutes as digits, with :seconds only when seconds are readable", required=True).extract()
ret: 10:51
